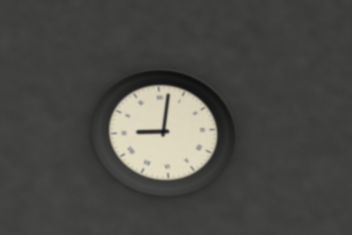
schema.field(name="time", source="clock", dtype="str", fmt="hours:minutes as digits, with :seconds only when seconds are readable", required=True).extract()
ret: 9:02
